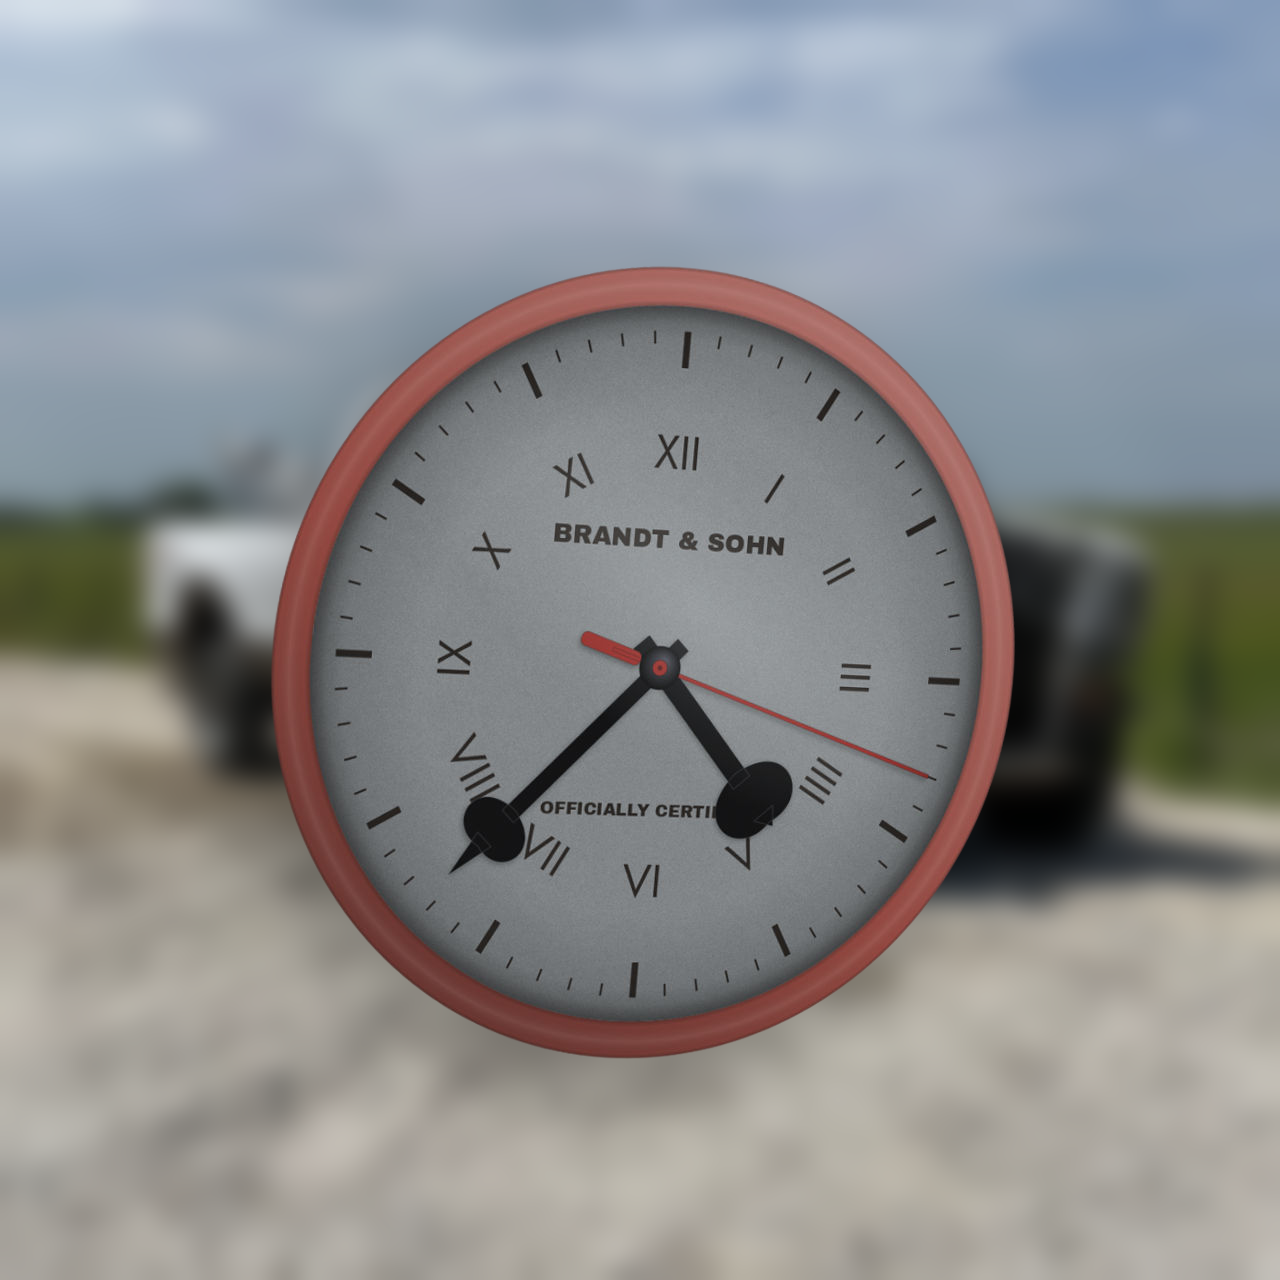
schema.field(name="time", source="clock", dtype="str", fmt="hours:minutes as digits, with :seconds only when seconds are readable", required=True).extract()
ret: 4:37:18
